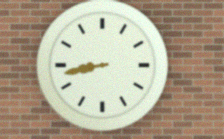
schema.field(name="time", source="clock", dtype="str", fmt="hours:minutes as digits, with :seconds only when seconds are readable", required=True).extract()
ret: 8:43
